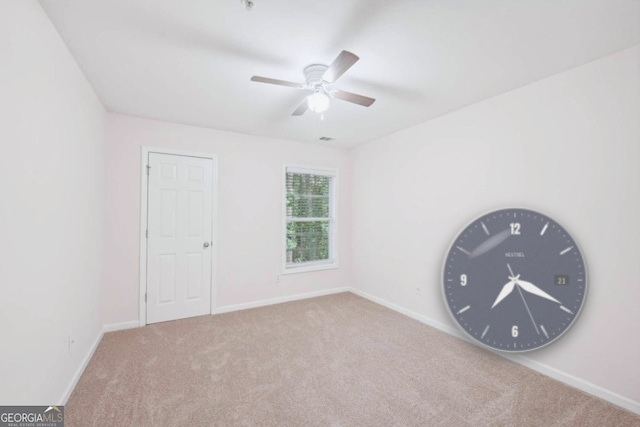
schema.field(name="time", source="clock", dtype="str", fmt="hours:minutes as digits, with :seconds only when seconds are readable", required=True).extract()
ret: 7:19:26
